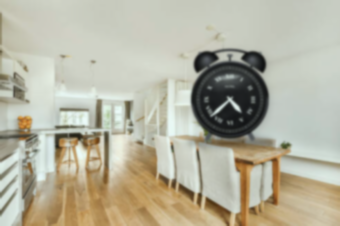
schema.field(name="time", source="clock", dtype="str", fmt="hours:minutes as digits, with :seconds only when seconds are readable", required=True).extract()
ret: 4:38
